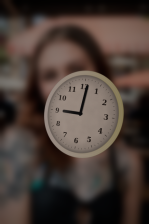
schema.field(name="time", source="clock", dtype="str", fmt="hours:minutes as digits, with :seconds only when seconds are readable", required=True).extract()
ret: 9:01
